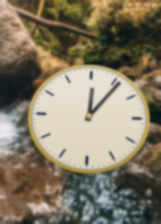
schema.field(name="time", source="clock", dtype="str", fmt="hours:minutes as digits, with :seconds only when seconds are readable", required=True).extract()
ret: 12:06
